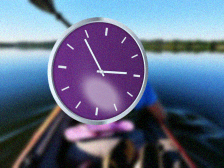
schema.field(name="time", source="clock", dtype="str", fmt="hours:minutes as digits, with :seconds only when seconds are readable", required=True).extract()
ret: 2:54
